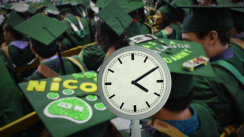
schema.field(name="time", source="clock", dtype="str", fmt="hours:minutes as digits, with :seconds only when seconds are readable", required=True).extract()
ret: 4:10
